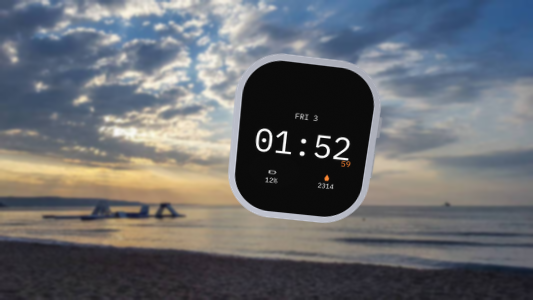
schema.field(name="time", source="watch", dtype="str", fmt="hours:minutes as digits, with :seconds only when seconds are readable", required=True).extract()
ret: 1:52:59
